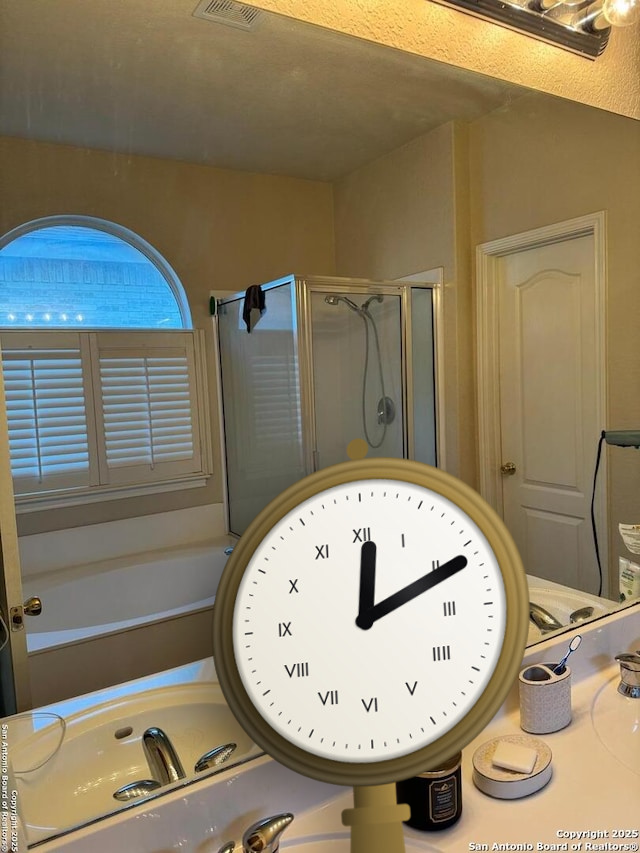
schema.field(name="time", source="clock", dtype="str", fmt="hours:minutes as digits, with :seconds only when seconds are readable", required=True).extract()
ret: 12:11
